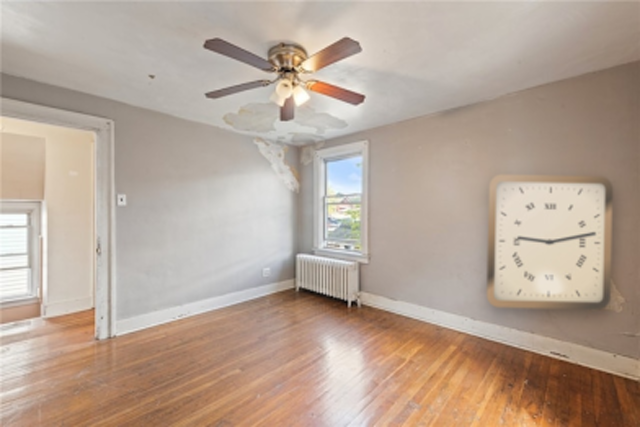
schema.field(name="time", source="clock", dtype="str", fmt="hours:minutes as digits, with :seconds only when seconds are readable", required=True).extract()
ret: 9:13
